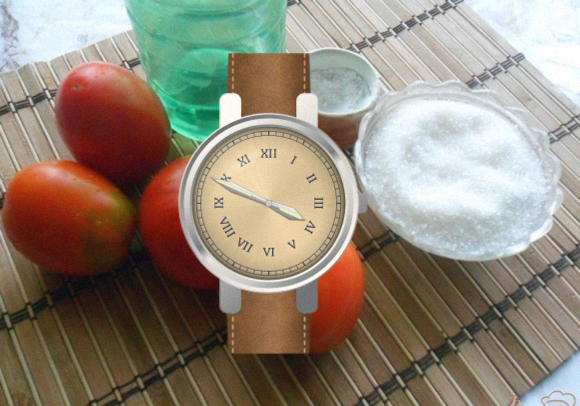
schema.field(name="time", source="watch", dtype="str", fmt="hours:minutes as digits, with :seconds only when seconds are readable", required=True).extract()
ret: 3:49
